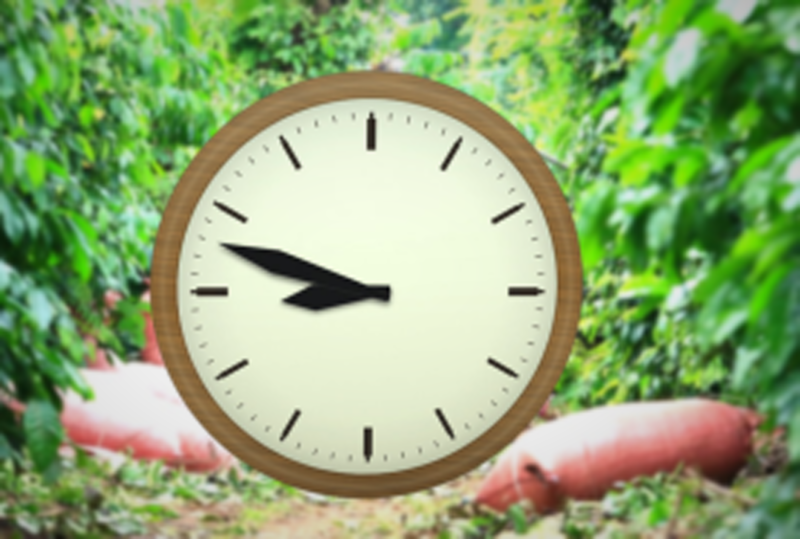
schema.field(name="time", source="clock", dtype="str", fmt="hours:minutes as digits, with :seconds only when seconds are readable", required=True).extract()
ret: 8:48
